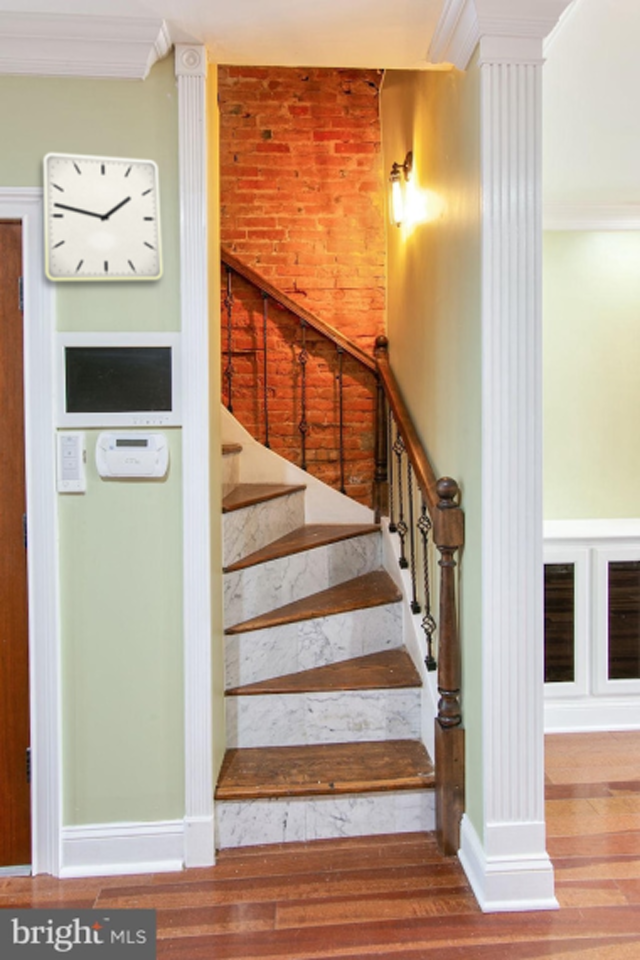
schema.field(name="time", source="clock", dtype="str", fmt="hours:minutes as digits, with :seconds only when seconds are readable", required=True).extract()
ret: 1:47
